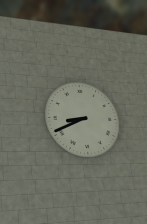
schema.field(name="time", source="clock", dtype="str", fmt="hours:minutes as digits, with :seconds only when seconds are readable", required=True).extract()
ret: 8:41
